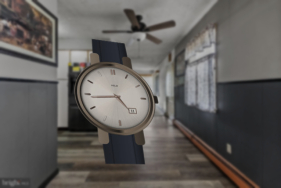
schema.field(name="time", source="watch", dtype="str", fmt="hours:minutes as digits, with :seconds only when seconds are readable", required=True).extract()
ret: 4:44
